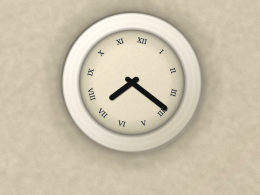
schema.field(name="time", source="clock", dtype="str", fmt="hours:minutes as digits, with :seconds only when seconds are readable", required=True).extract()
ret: 7:19
